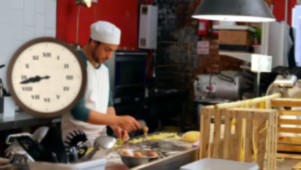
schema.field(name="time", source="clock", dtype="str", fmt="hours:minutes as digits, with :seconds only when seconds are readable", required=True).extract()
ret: 8:43
